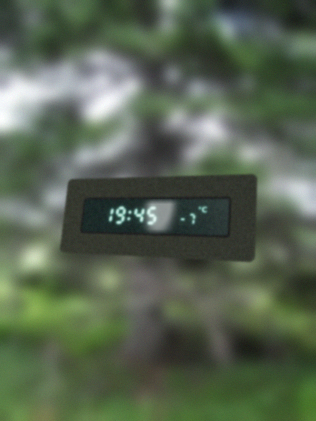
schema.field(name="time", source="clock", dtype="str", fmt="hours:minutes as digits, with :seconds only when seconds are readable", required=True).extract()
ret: 19:45
